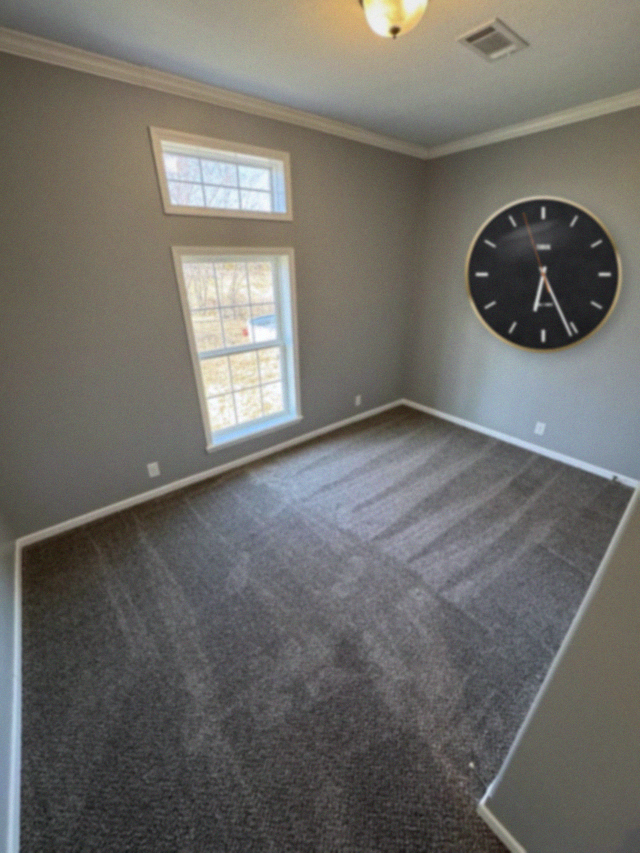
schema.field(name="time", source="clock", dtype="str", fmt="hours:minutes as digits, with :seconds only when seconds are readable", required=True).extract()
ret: 6:25:57
